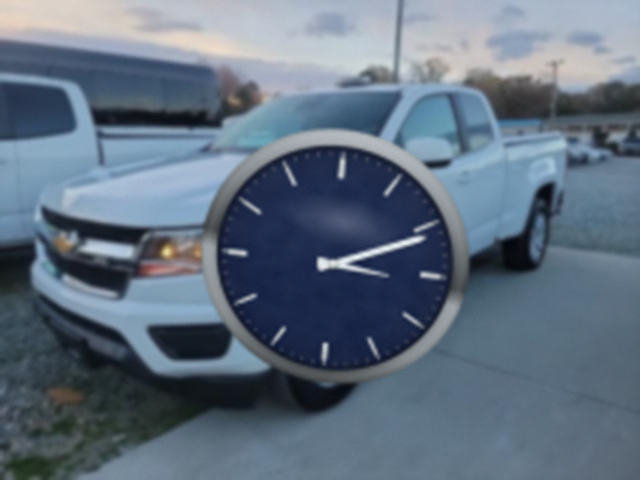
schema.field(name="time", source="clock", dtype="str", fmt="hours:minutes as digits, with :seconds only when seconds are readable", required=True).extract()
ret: 3:11
